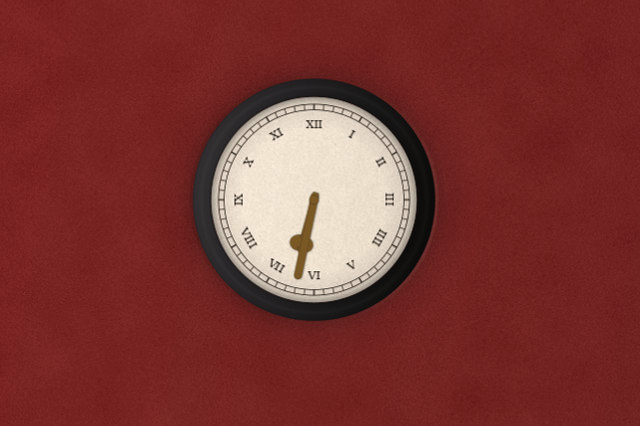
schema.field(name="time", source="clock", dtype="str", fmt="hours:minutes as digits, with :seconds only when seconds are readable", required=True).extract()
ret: 6:32
